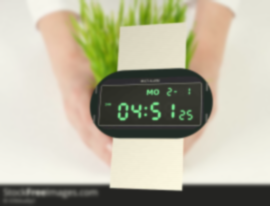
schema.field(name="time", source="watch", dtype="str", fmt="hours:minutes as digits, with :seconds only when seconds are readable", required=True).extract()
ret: 4:51
